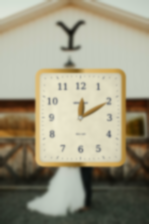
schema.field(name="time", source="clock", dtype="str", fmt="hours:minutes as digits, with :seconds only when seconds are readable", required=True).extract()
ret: 12:10
